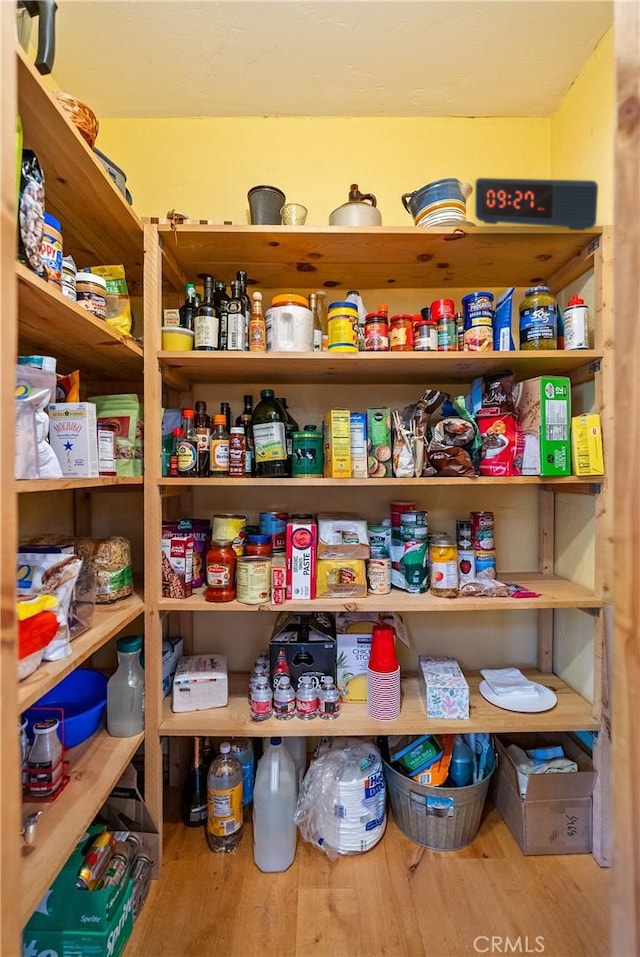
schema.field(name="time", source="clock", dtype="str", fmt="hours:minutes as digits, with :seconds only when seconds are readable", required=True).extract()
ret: 9:27
